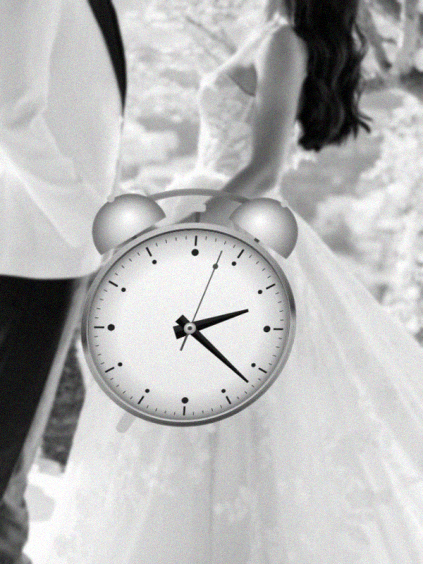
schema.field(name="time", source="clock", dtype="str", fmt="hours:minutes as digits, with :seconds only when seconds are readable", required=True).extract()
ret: 2:22:03
